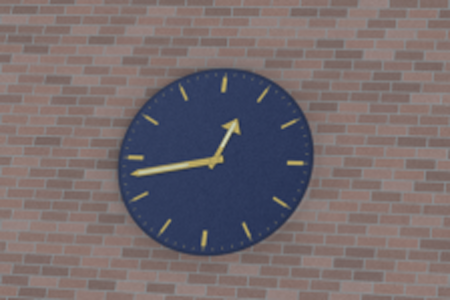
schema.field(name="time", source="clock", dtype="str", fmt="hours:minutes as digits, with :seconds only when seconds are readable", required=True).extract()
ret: 12:43
